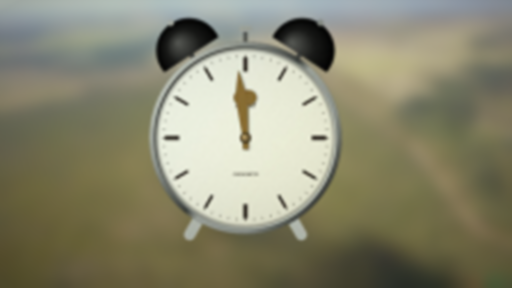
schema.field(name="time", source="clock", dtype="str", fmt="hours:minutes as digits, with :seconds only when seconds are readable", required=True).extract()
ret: 11:59
